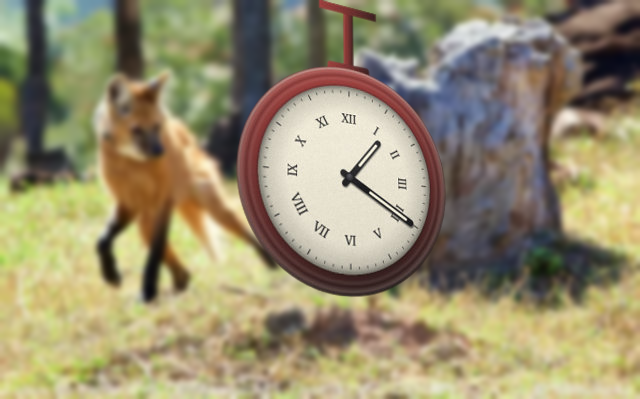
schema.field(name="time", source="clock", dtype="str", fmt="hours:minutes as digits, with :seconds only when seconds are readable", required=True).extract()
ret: 1:20
